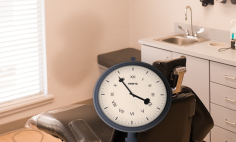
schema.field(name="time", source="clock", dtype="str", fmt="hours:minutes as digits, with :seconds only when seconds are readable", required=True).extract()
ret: 3:54
